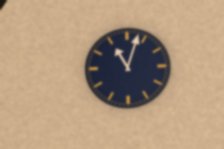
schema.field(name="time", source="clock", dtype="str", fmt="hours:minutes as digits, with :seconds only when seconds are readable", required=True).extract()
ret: 11:03
